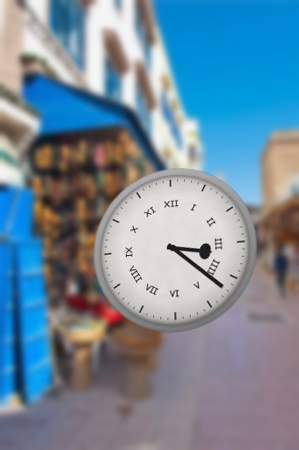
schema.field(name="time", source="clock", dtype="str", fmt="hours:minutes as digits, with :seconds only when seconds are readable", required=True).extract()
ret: 3:22
